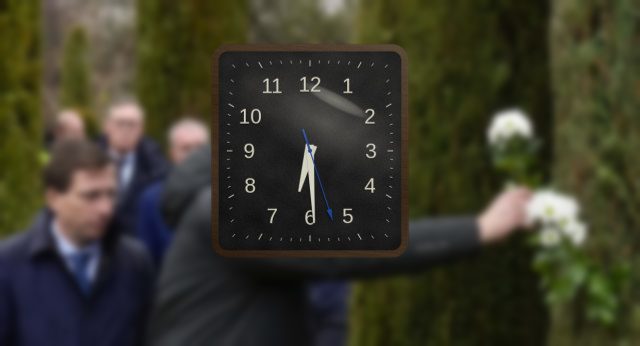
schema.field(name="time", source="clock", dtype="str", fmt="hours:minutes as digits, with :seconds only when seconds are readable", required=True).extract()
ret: 6:29:27
